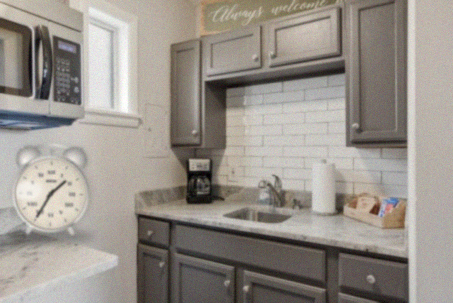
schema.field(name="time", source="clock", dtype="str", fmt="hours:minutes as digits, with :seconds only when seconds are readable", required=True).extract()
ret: 1:35
